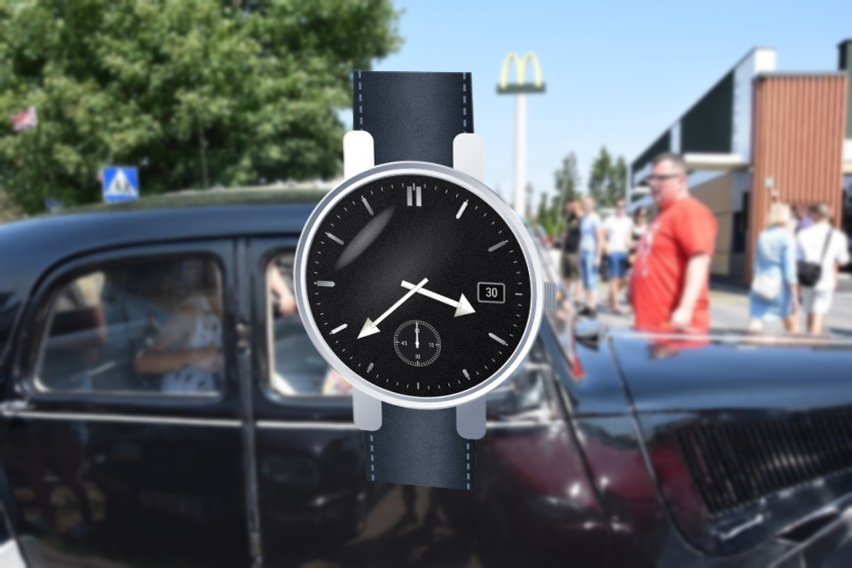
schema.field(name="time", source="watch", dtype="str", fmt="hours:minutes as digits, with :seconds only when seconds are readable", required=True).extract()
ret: 3:38
